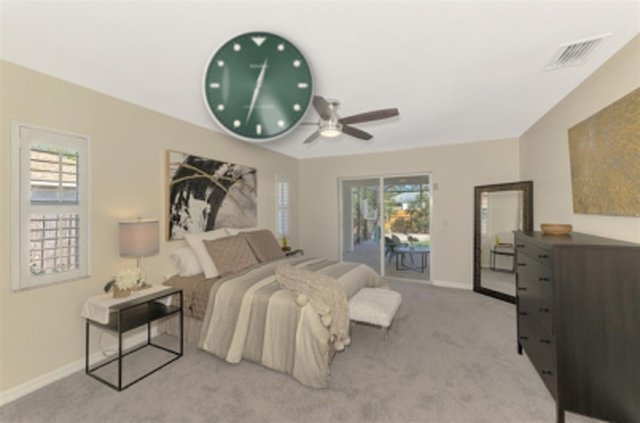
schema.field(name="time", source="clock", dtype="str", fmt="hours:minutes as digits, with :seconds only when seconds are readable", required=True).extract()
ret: 12:33
